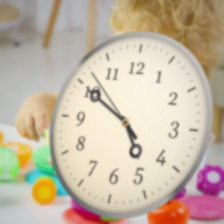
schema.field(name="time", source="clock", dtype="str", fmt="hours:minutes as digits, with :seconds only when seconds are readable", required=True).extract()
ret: 4:49:52
